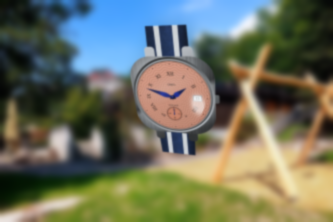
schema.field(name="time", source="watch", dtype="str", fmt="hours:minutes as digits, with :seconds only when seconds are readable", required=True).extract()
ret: 1:48
